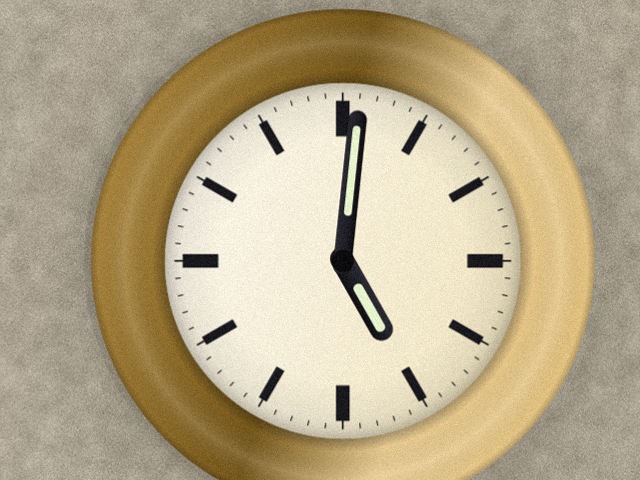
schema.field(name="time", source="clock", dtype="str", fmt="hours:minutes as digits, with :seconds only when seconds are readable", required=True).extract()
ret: 5:01
